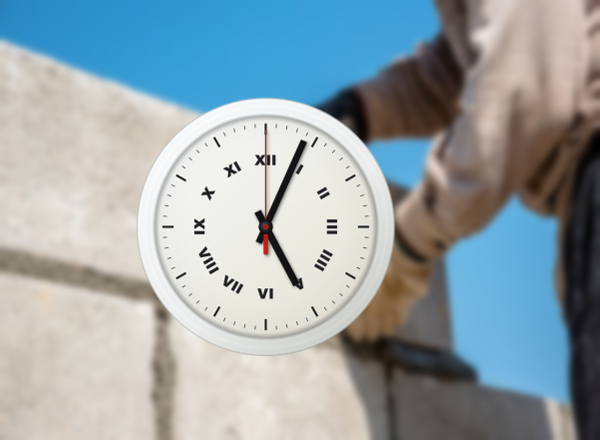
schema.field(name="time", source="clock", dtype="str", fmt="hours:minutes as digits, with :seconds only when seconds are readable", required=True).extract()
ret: 5:04:00
